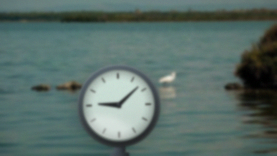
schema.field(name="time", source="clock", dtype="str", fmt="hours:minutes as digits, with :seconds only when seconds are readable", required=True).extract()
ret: 9:08
